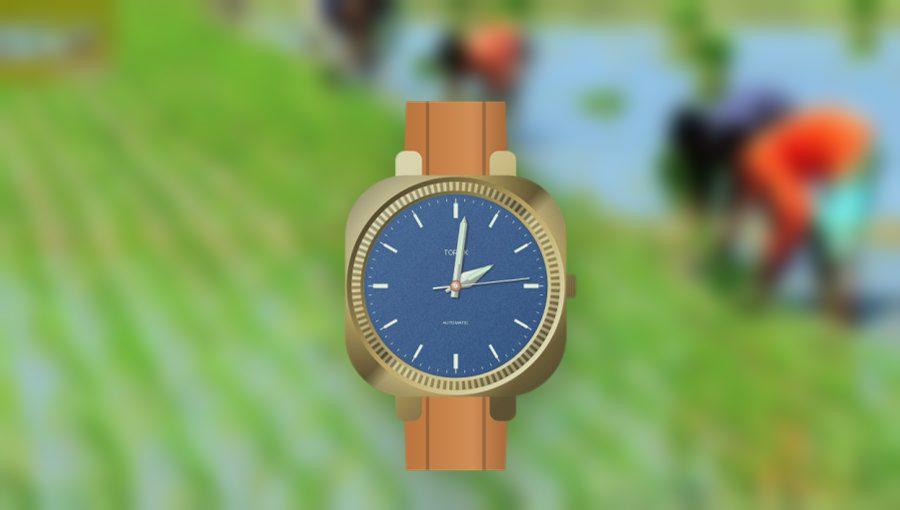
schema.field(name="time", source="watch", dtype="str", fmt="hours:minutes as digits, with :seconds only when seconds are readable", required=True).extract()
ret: 2:01:14
